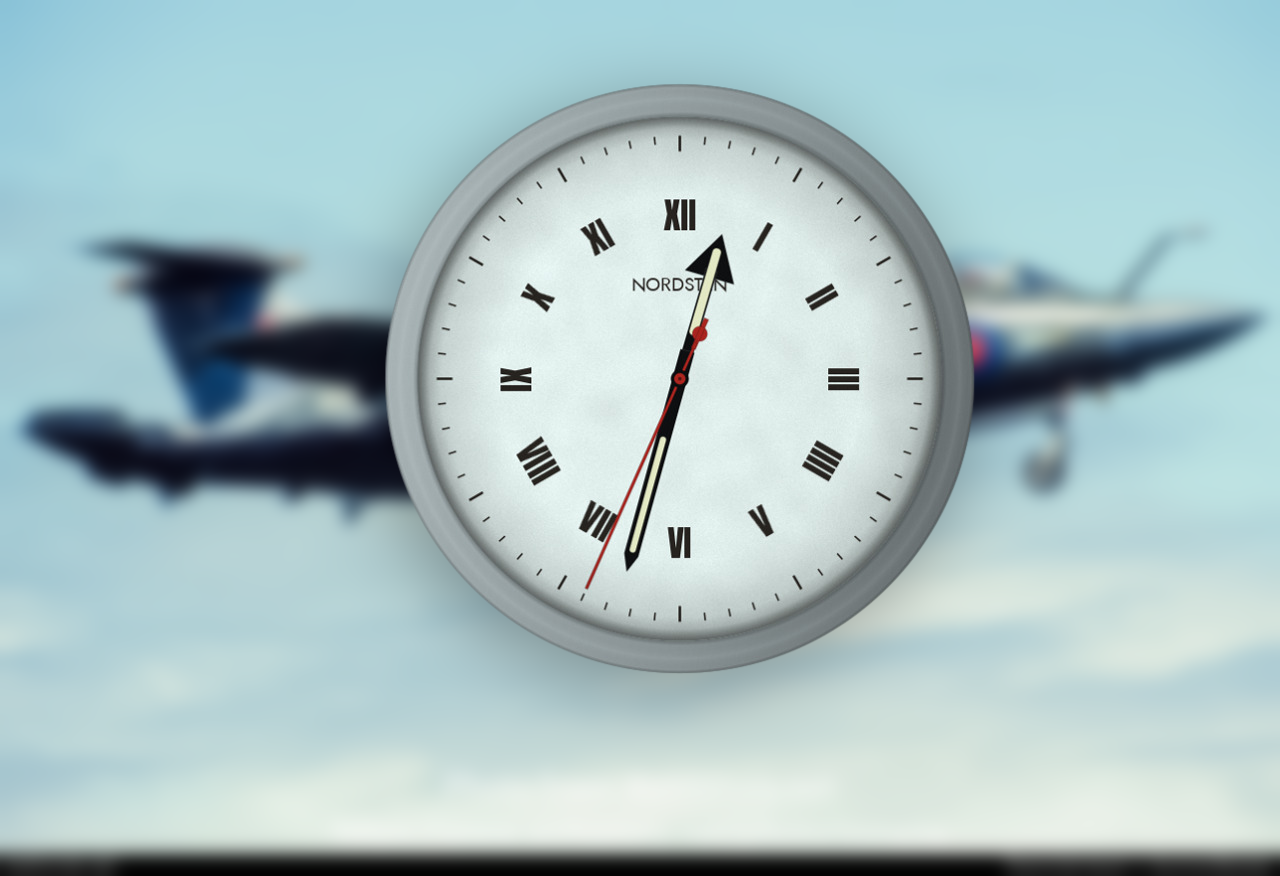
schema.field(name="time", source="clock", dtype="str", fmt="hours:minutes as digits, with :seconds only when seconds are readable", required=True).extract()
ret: 12:32:34
